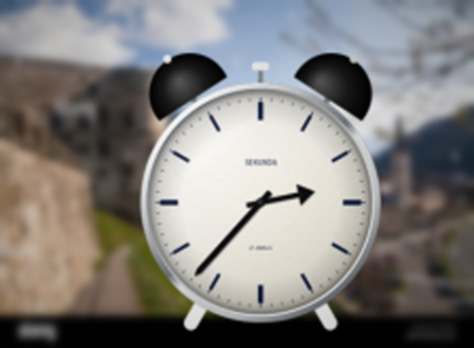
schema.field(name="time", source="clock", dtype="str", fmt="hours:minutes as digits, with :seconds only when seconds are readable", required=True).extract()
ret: 2:37
